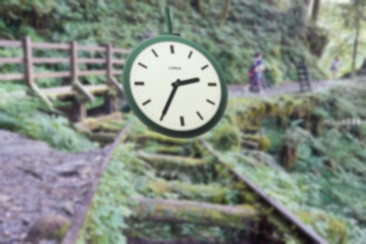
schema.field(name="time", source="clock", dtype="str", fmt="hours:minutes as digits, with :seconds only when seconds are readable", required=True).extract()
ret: 2:35
